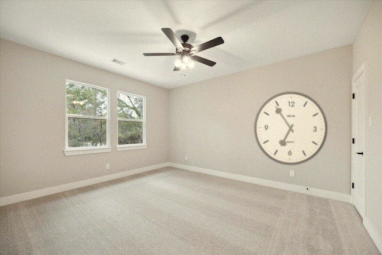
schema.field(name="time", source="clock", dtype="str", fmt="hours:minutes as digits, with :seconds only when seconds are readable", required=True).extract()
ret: 6:54
